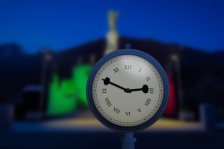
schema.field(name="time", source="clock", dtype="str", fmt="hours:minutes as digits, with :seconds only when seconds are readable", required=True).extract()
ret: 2:49
